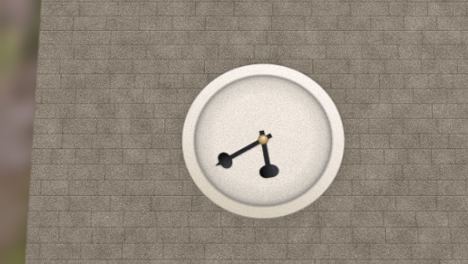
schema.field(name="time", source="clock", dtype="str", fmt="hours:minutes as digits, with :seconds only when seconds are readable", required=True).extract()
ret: 5:40
